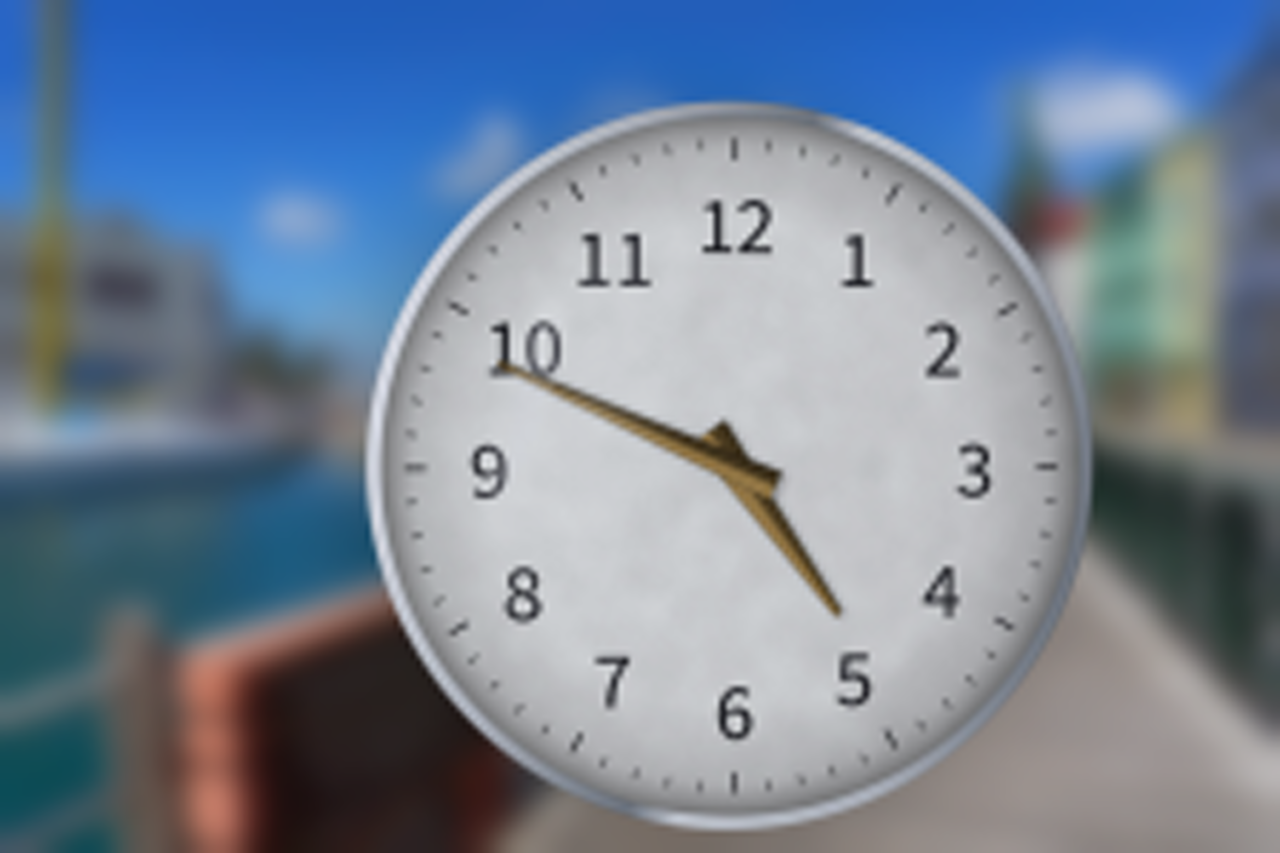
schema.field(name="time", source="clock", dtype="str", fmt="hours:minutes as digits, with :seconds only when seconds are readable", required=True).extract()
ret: 4:49
